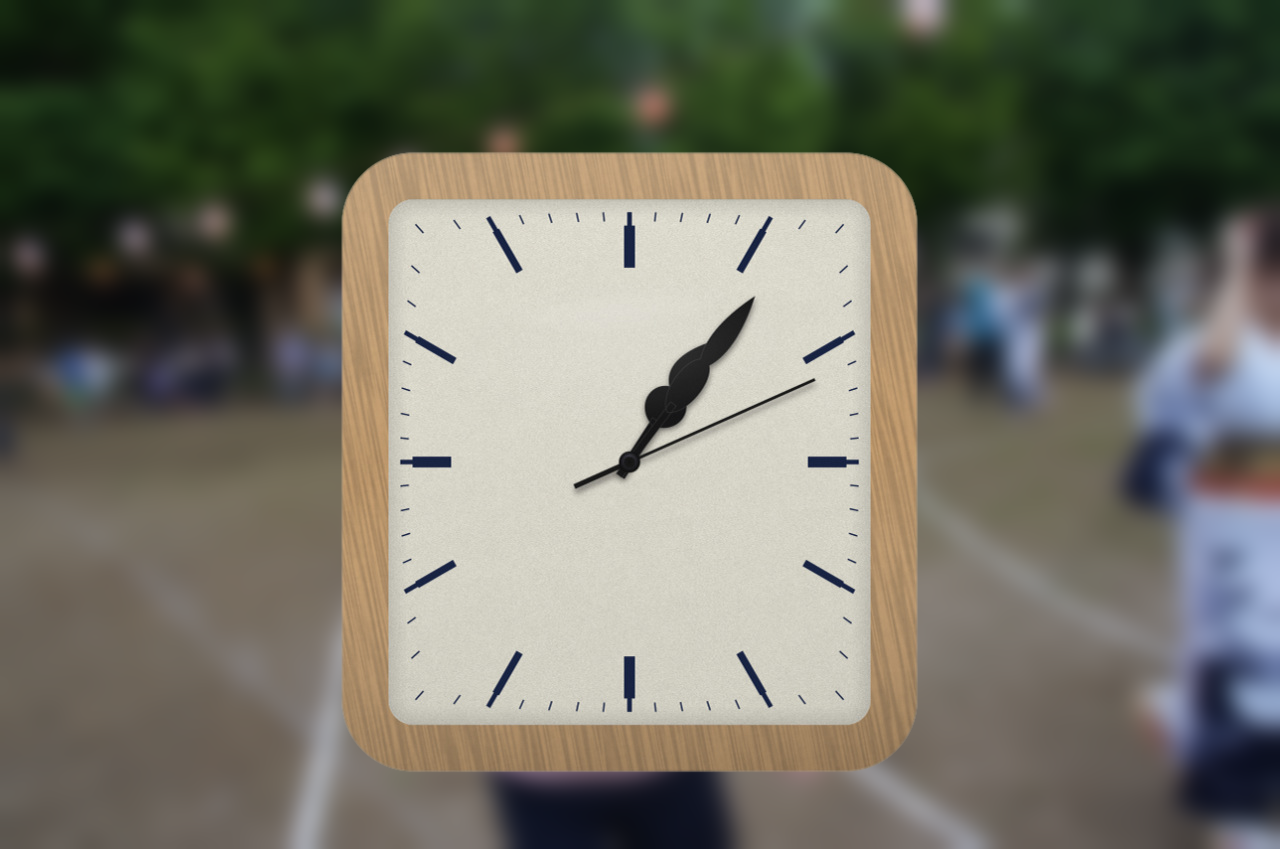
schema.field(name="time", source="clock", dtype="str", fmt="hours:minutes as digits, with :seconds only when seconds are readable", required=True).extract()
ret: 1:06:11
